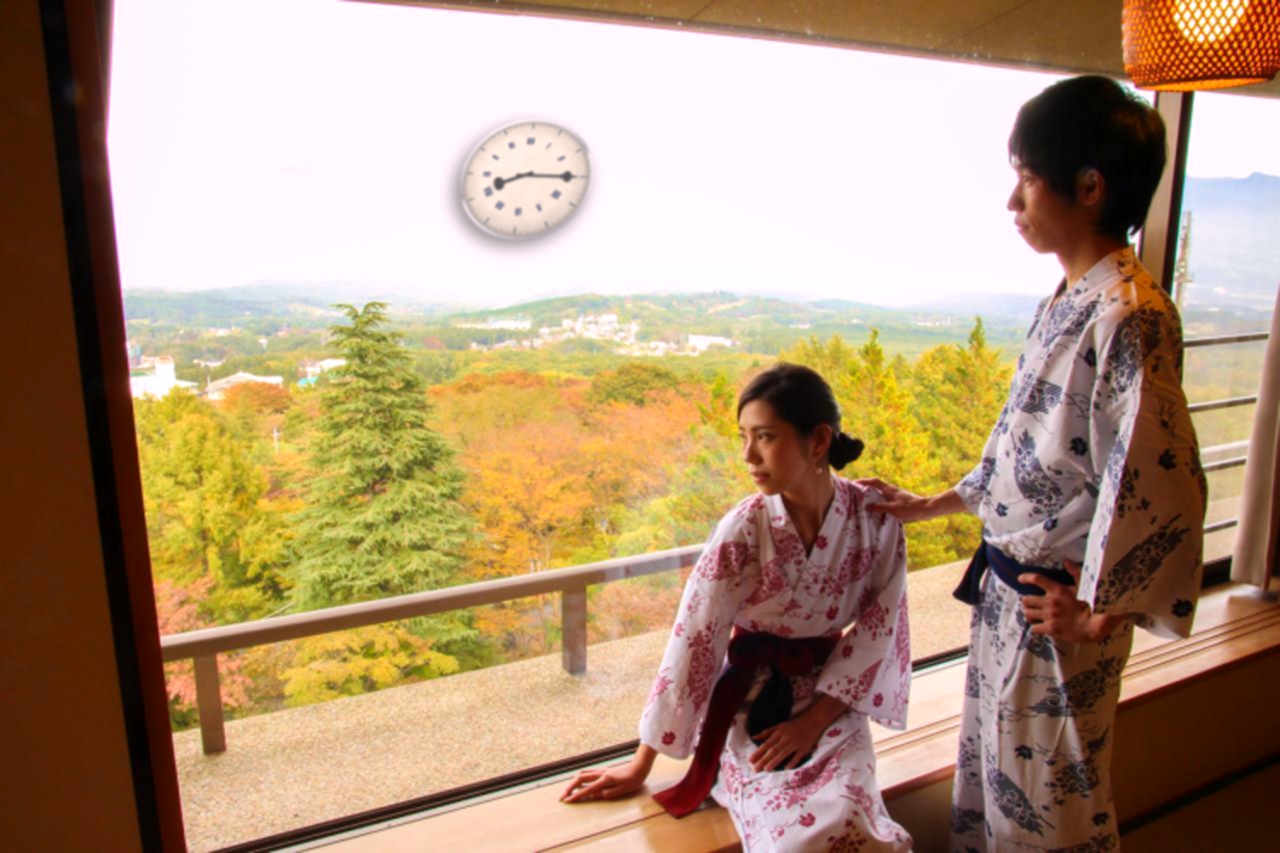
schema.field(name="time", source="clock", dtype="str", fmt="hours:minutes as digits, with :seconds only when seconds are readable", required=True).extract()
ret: 8:15
